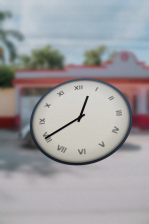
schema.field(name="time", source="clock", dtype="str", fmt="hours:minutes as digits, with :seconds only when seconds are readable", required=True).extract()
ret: 12:40
